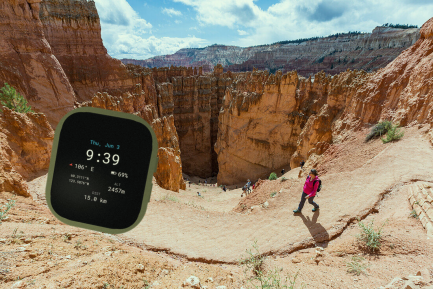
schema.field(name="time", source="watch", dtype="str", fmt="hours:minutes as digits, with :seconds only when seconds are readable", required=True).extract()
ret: 9:39
